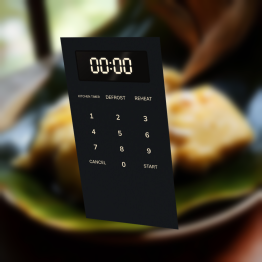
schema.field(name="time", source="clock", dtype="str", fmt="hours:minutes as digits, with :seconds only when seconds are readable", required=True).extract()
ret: 0:00
